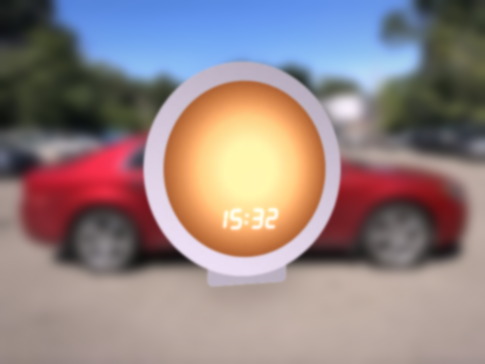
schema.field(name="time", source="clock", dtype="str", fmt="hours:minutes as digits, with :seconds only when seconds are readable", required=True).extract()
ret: 15:32
